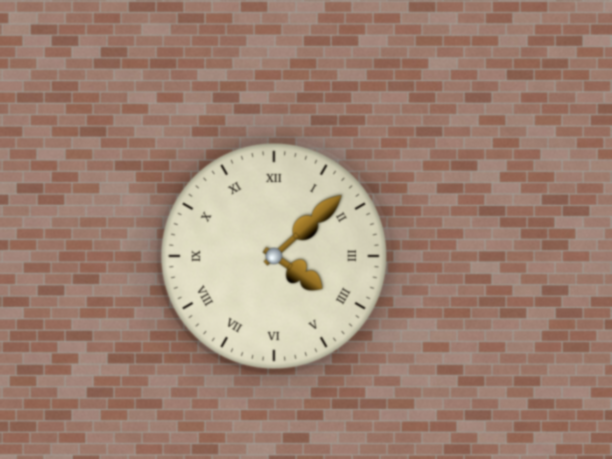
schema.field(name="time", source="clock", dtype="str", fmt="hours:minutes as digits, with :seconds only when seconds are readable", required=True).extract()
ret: 4:08
